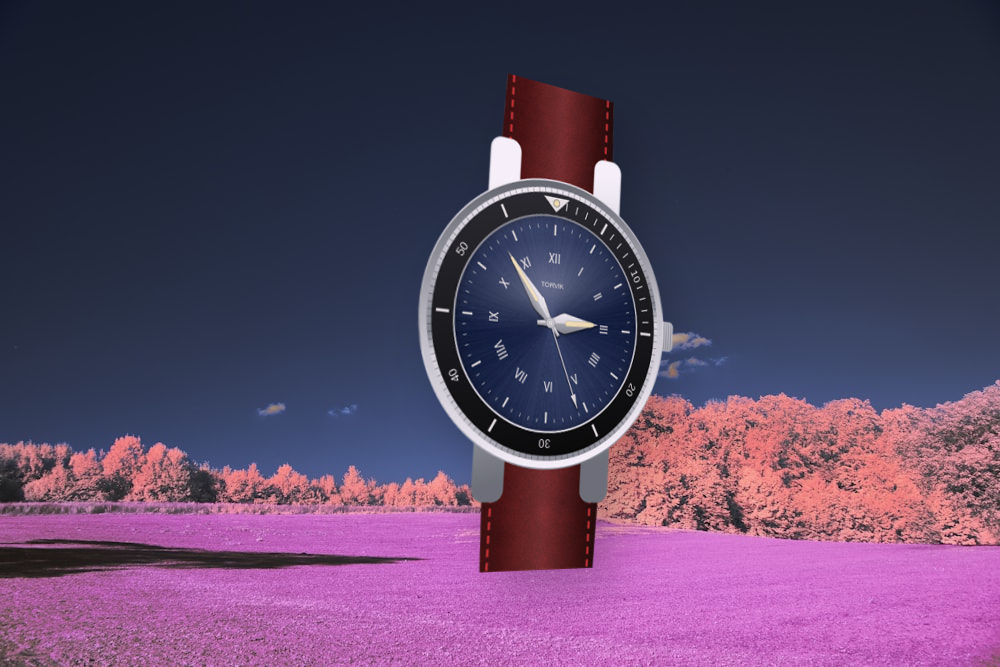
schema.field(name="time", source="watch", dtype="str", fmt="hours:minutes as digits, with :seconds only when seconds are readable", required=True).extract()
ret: 2:53:26
